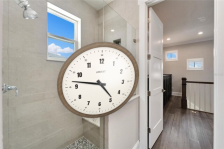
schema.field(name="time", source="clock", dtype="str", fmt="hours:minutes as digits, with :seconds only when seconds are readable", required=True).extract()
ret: 4:47
